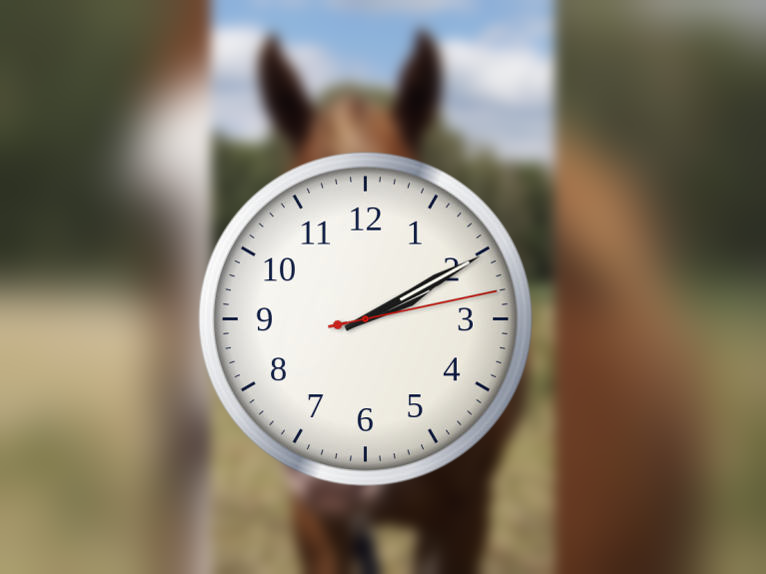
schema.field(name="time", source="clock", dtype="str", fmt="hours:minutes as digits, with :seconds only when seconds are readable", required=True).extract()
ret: 2:10:13
